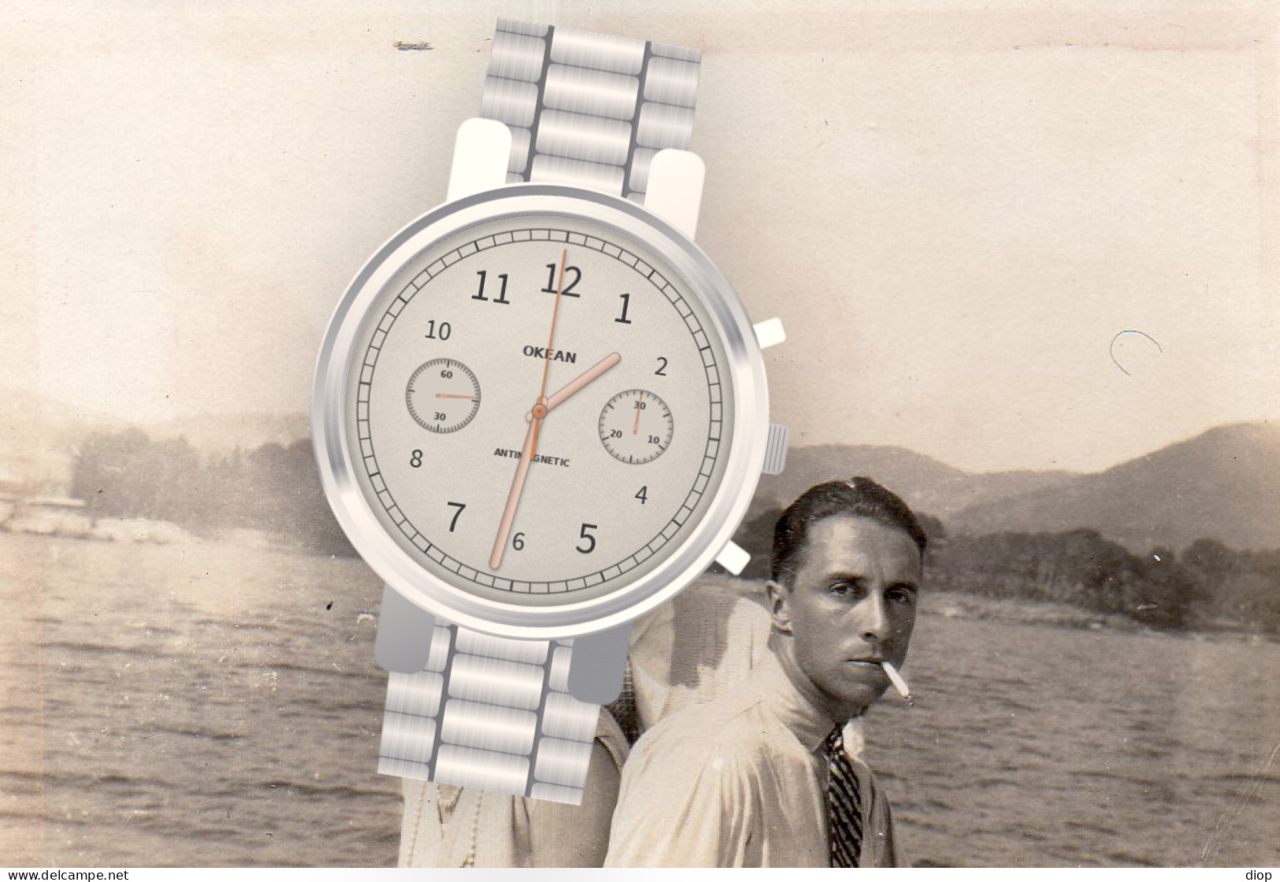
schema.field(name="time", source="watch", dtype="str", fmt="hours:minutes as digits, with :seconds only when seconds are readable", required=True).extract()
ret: 1:31:14
